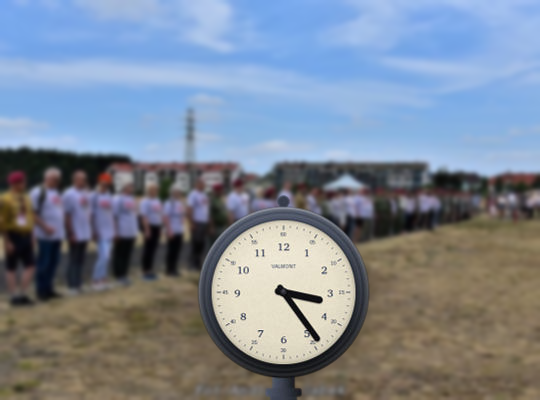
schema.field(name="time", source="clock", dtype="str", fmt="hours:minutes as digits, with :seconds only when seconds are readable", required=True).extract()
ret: 3:24
